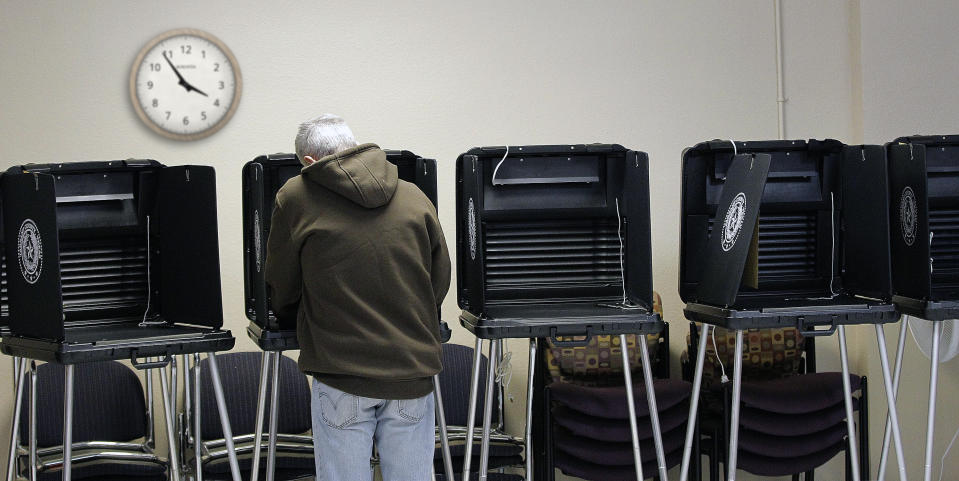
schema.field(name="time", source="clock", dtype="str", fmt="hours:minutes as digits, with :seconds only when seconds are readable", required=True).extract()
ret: 3:54
